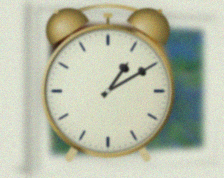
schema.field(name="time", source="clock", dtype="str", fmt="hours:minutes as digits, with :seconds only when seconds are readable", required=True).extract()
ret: 1:10
